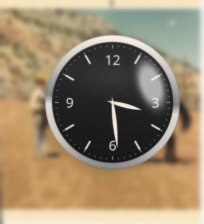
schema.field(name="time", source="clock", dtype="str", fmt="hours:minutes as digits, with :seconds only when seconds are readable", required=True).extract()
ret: 3:29
